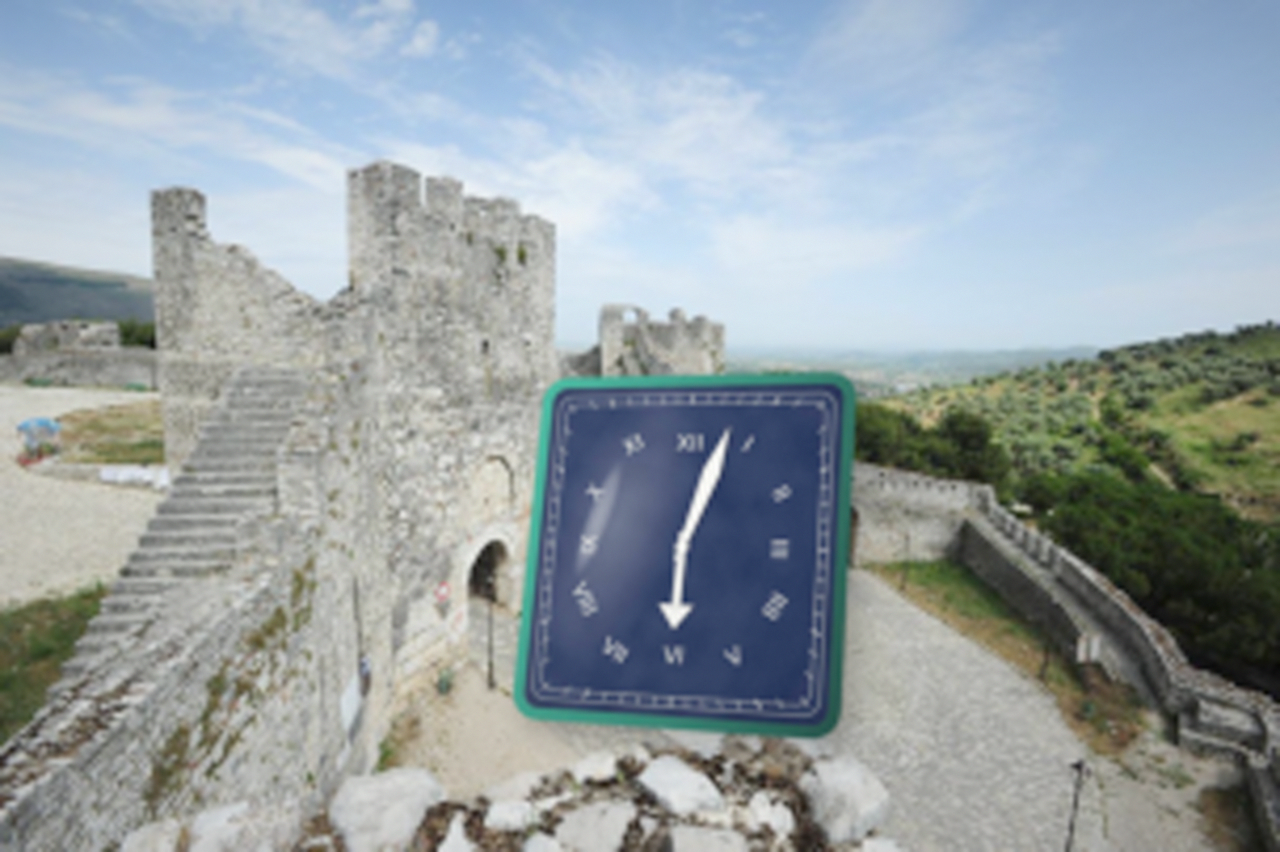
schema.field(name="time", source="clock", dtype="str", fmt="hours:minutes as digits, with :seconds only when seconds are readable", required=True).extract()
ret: 6:03
